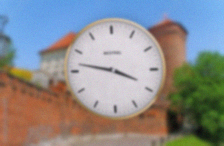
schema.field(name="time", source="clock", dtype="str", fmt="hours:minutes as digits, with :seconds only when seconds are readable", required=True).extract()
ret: 3:47
